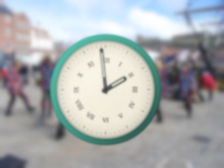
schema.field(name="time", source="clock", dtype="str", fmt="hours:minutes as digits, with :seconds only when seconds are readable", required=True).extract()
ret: 1:59
